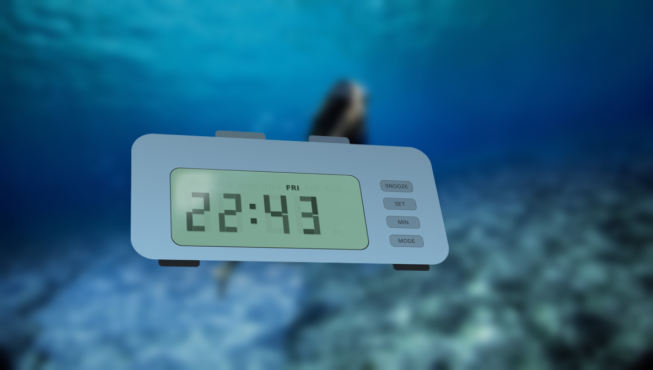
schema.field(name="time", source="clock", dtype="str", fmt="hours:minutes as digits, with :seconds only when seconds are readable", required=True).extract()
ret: 22:43
